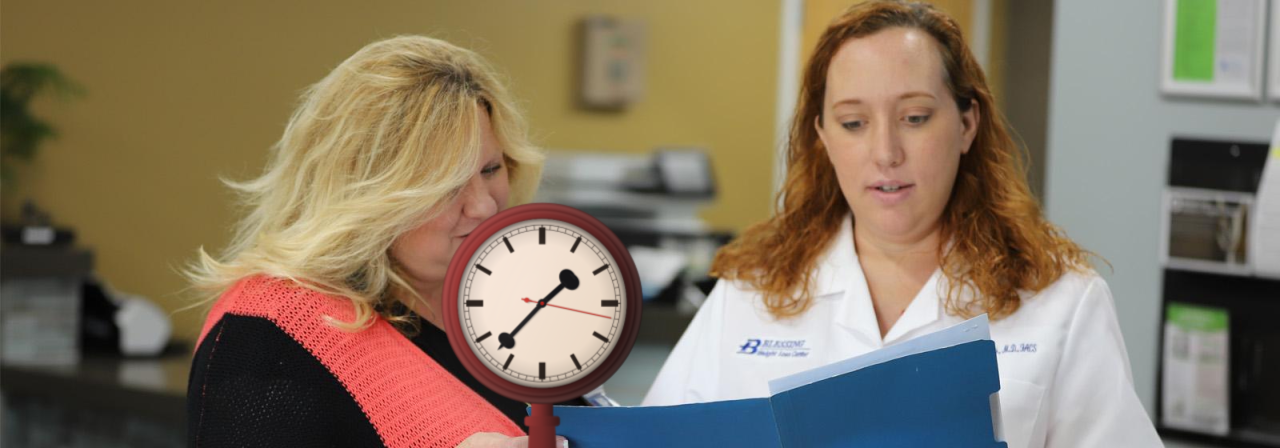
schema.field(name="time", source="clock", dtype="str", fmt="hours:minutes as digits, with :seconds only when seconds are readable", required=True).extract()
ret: 1:37:17
